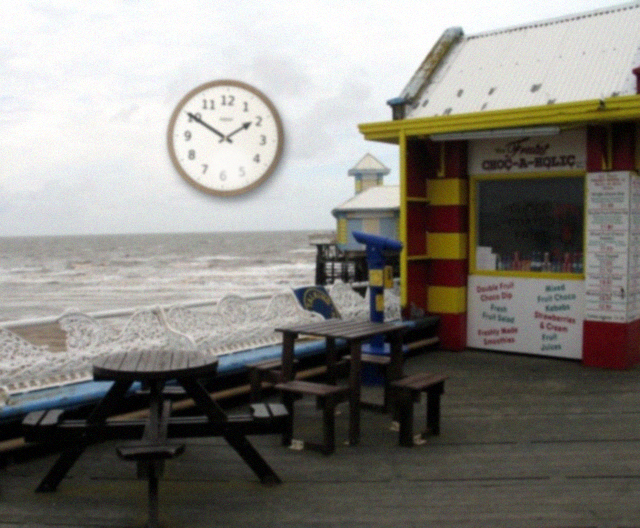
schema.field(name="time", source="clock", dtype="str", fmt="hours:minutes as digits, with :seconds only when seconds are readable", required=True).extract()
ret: 1:50
